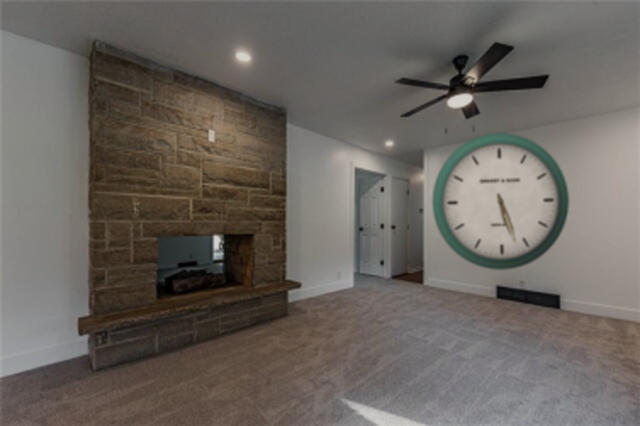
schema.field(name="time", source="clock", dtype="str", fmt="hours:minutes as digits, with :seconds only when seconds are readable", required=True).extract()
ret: 5:27
